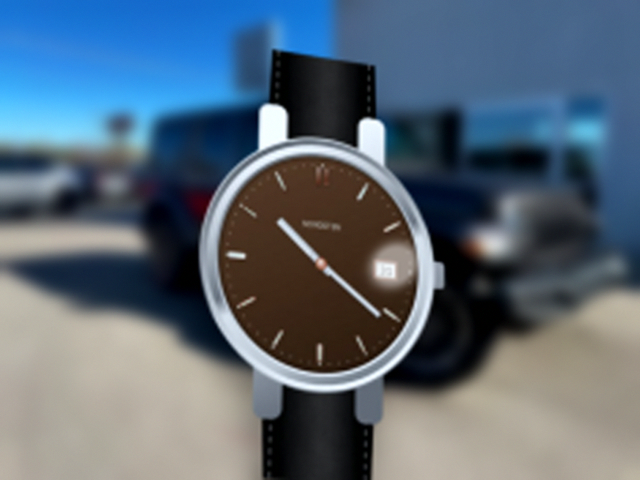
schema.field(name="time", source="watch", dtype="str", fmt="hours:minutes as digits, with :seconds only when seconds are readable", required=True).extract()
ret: 10:21
